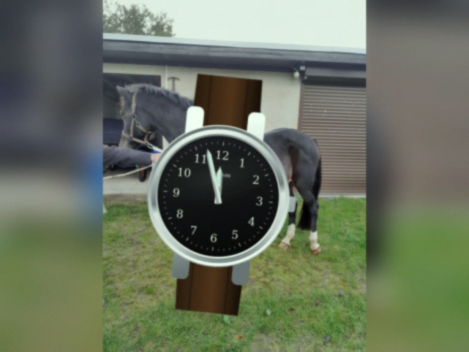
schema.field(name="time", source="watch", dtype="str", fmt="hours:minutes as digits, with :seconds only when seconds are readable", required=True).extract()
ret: 11:57
